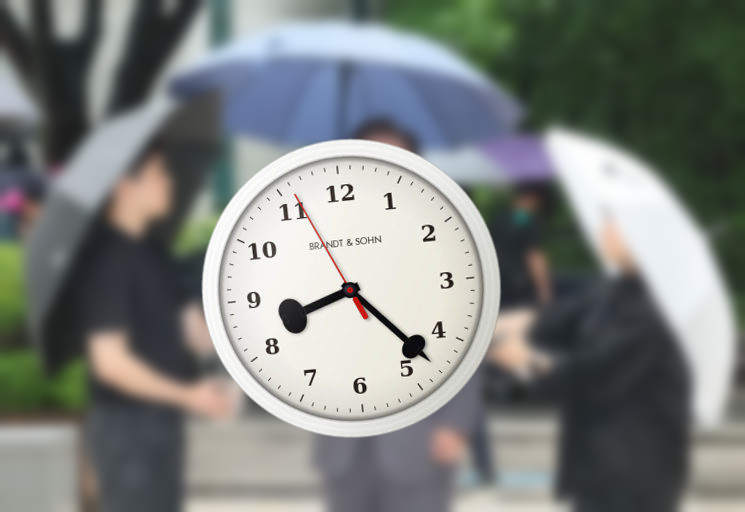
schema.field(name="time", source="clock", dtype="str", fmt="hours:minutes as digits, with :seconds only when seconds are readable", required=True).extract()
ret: 8:22:56
